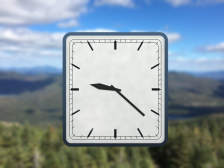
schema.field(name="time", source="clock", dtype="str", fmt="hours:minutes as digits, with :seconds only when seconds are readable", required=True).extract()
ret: 9:22
